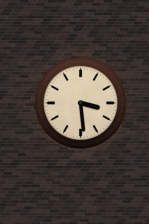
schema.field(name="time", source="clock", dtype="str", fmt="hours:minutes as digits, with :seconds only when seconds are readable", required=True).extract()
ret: 3:29
